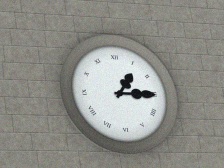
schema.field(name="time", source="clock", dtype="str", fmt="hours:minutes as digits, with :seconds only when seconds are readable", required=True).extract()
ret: 1:15
